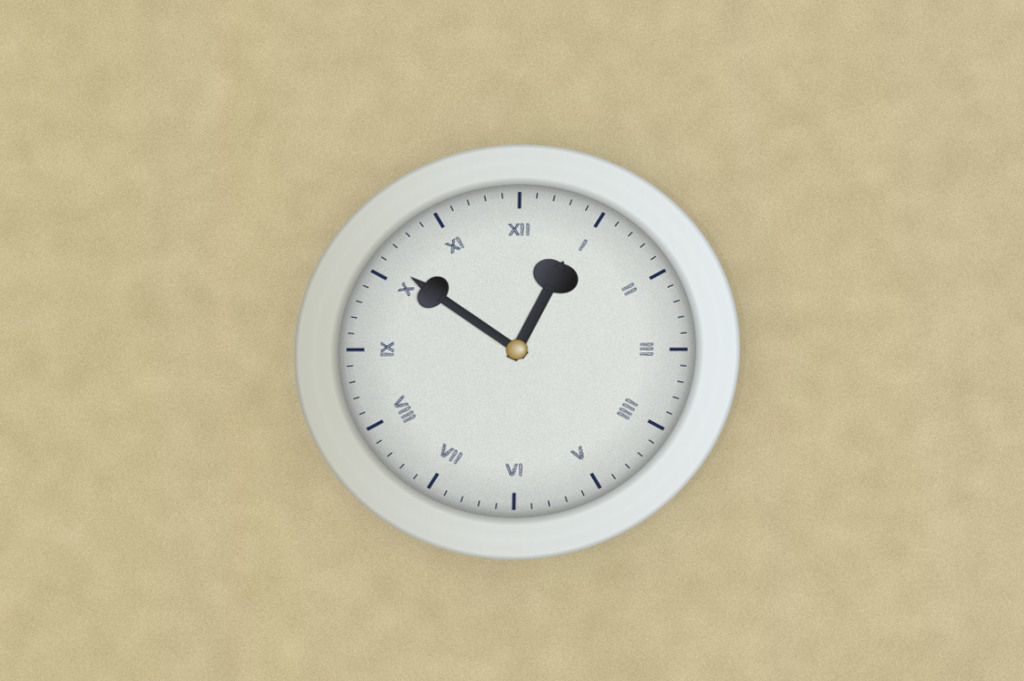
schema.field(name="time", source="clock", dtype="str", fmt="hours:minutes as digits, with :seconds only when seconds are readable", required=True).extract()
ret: 12:51
